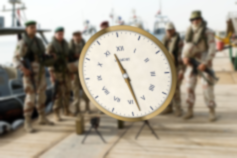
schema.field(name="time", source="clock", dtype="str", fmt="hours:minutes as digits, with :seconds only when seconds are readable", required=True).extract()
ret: 11:28
